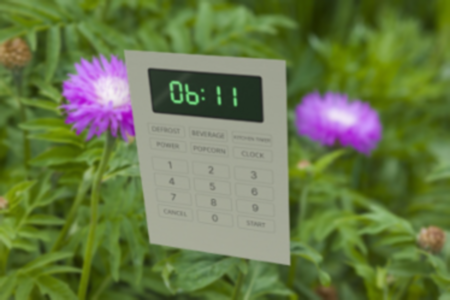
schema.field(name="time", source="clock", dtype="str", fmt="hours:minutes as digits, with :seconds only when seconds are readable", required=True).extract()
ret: 6:11
